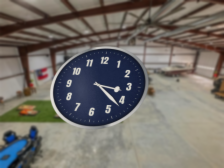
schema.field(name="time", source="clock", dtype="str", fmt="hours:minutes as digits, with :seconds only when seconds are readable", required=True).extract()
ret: 3:22
